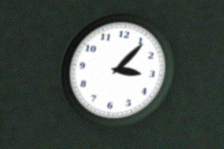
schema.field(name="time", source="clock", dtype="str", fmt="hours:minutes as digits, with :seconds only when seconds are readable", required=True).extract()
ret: 3:06
